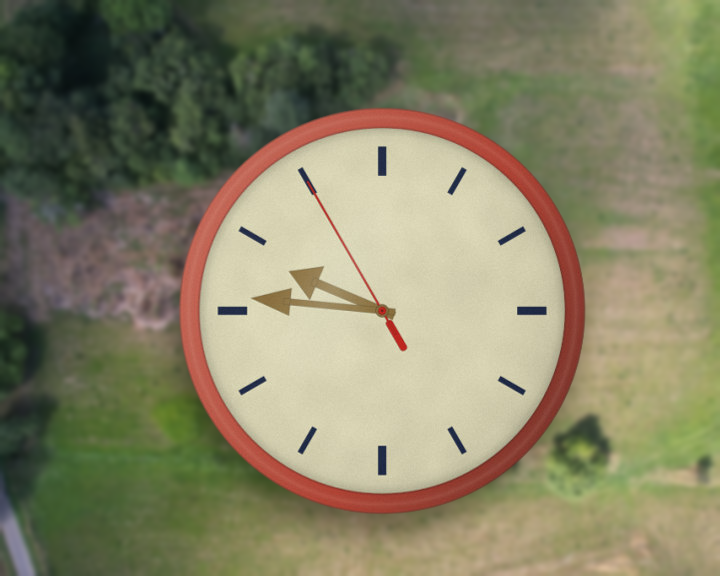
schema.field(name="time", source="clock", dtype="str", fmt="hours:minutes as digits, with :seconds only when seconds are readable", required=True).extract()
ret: 9:45:55
